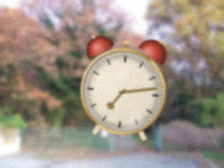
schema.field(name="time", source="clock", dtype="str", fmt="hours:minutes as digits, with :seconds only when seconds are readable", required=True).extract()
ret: 7:13
